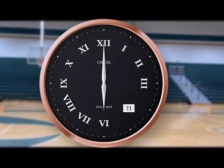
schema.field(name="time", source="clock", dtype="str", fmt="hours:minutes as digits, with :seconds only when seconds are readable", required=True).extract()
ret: 6:00
